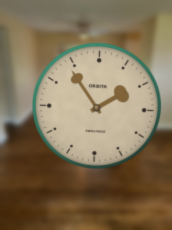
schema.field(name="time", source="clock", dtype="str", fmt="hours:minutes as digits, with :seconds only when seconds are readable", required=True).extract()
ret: 1:54
